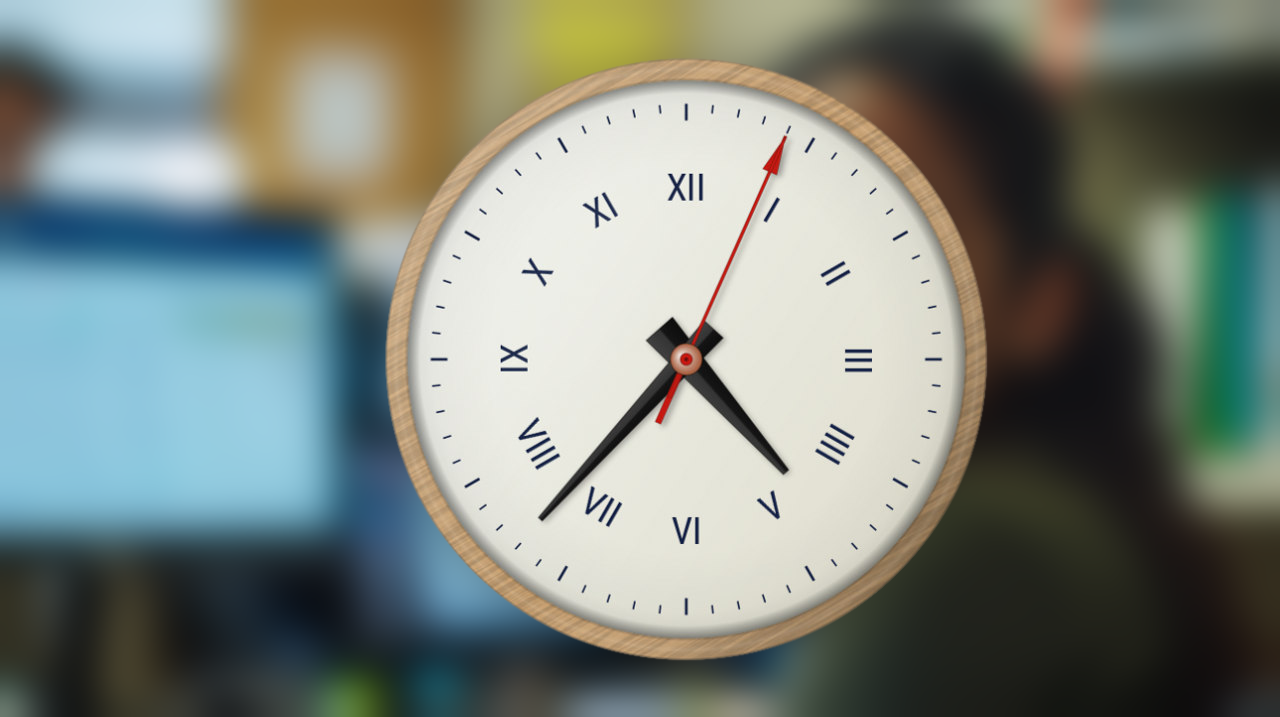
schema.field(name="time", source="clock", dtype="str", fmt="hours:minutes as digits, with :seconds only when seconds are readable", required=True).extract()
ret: 4:37:04
